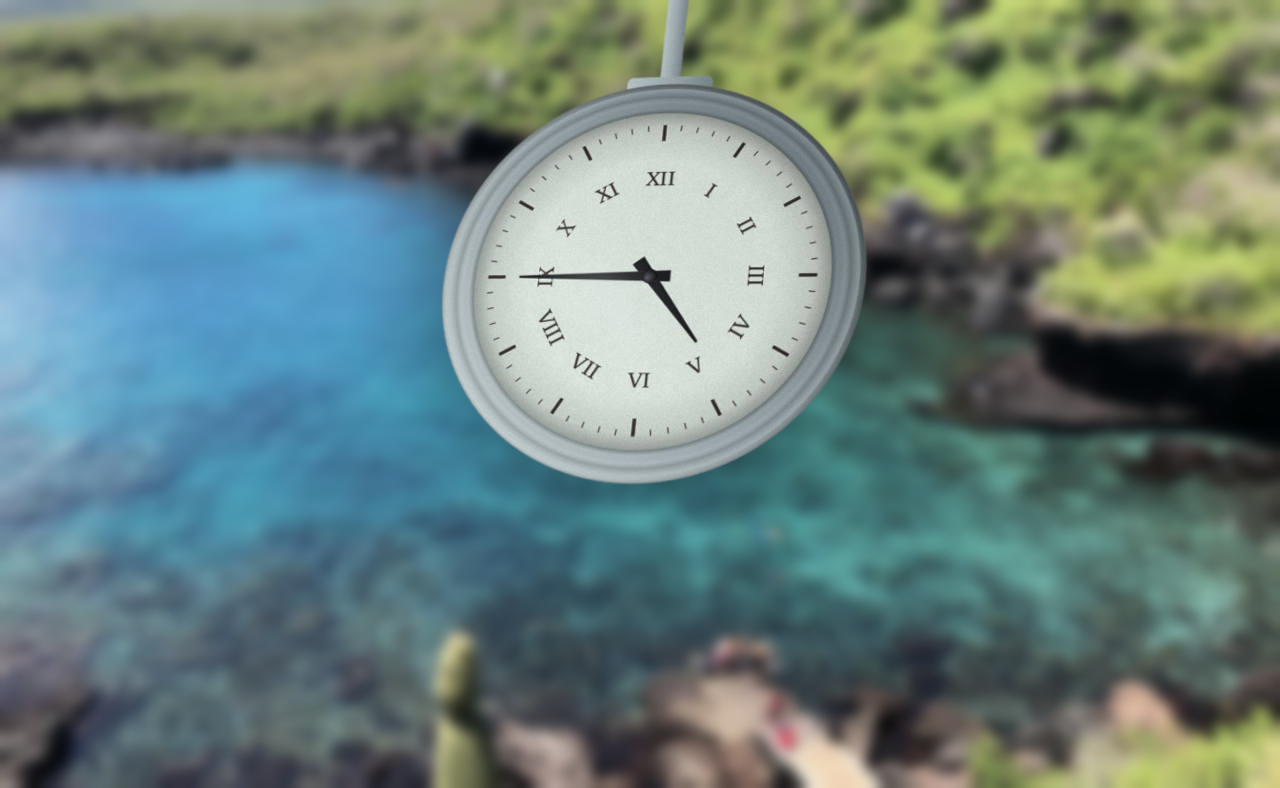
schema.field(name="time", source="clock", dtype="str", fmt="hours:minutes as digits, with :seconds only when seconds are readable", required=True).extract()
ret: 4:45
